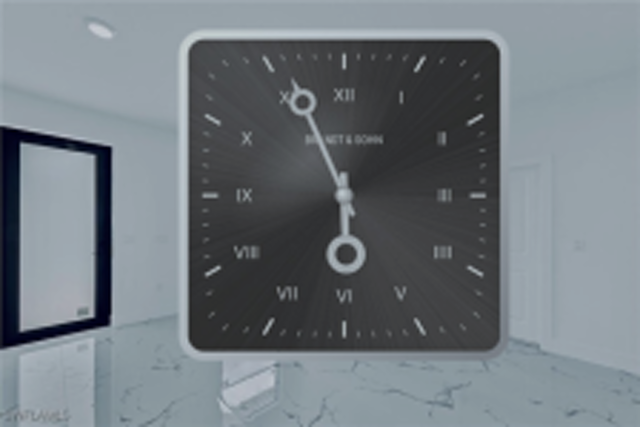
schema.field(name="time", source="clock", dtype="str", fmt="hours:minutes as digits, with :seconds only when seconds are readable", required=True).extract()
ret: 5:56
